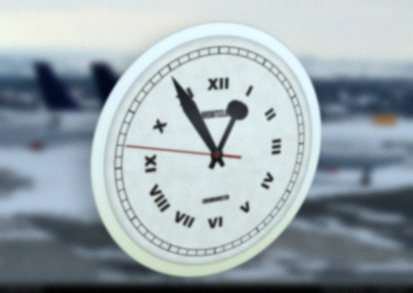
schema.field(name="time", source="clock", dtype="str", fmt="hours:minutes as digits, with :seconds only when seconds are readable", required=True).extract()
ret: 12:54:47
